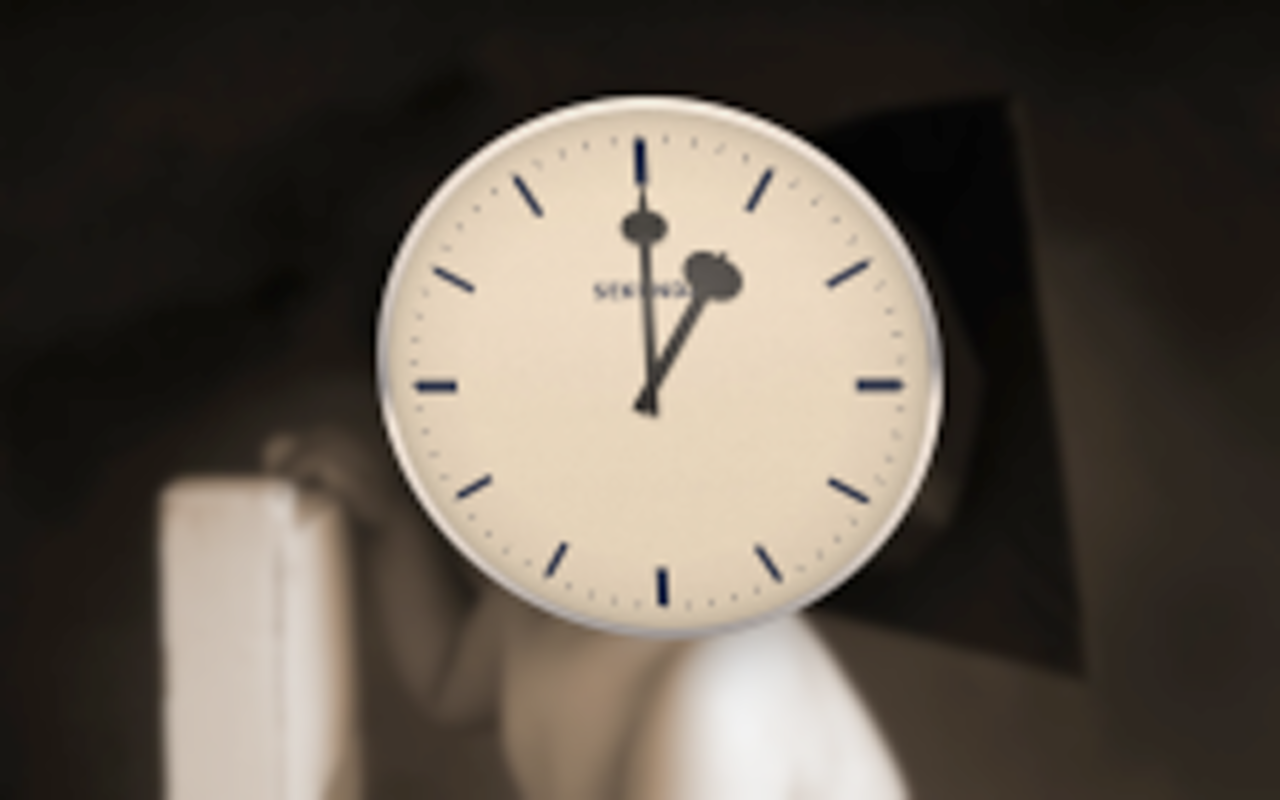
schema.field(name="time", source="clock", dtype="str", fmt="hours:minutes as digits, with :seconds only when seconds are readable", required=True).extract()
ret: 1:00
